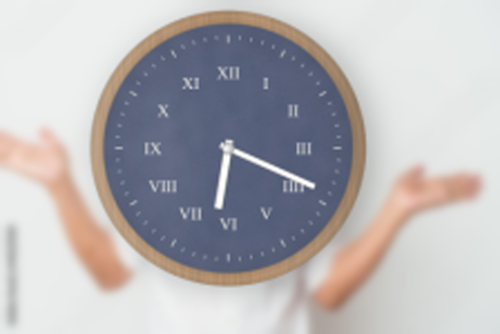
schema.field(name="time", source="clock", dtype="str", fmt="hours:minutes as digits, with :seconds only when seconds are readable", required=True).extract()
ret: 6:19
